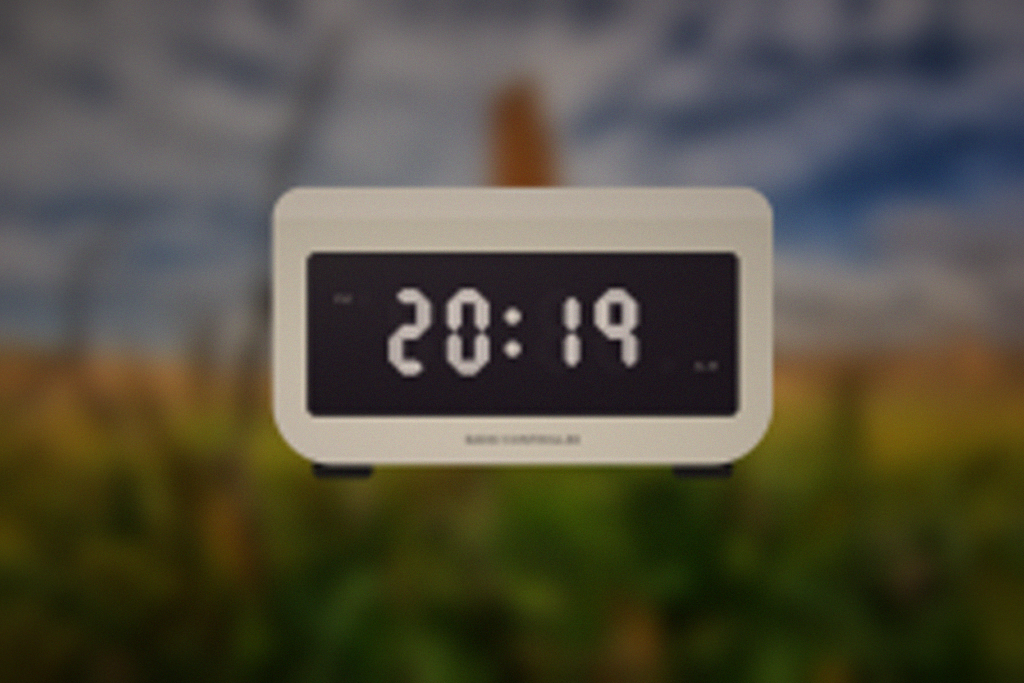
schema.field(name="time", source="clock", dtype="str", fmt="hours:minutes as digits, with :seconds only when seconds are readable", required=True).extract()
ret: 20:19
